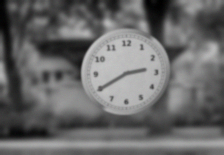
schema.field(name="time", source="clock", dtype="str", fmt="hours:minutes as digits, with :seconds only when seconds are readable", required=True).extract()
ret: 2:40
